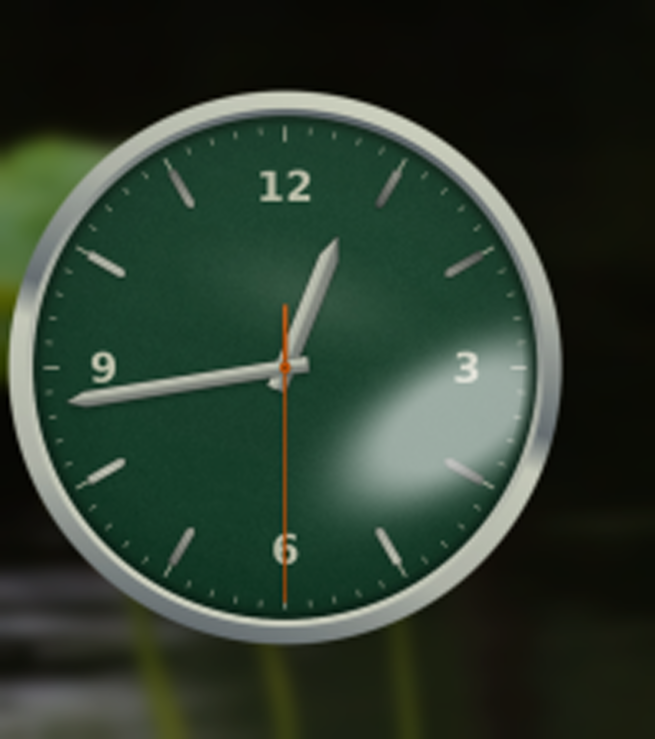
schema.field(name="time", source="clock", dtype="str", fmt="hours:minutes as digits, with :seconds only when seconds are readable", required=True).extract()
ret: 12:43:30
